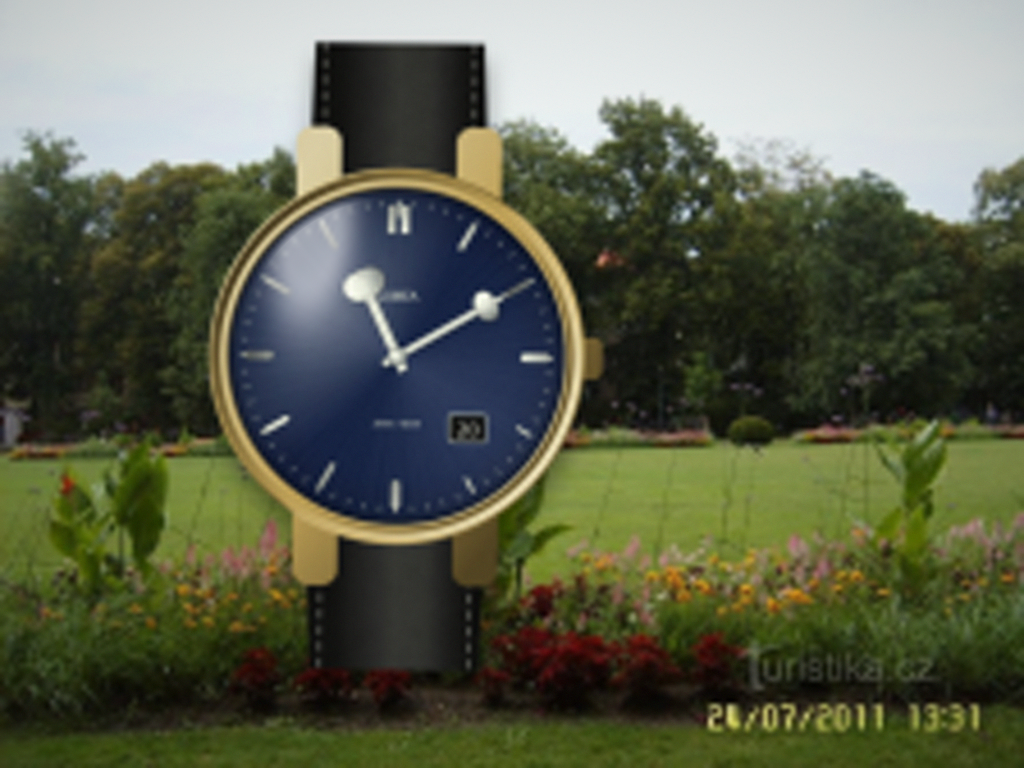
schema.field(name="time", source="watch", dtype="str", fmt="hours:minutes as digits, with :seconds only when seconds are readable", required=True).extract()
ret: 11:10
